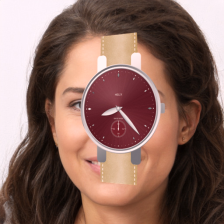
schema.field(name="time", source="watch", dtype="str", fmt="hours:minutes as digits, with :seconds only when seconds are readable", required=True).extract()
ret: 8:23
